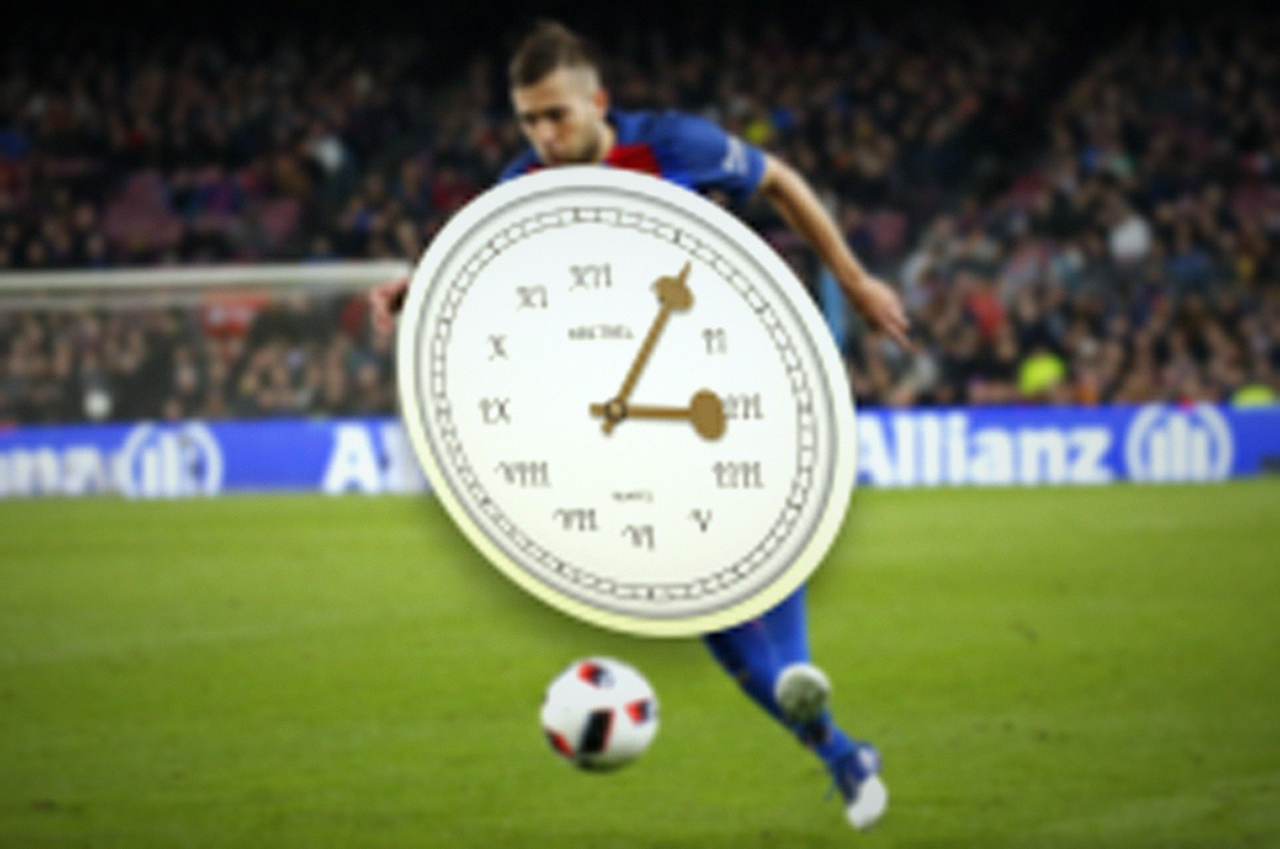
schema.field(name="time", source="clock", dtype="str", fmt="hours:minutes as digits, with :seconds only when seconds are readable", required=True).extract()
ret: 3:06
